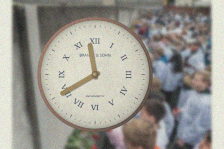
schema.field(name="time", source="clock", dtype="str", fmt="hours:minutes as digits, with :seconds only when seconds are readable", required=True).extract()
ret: 11:40
